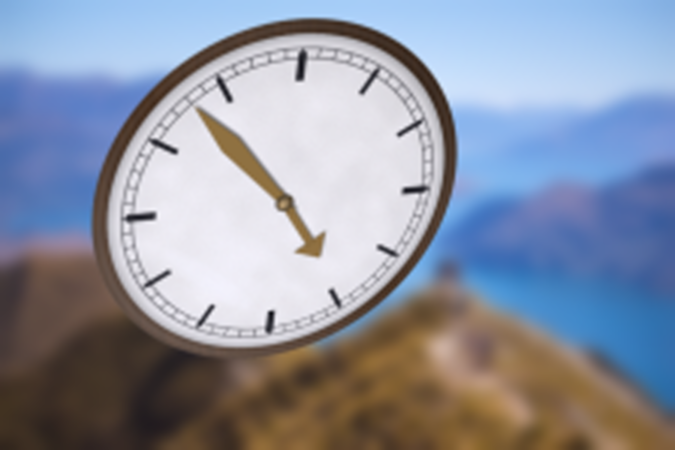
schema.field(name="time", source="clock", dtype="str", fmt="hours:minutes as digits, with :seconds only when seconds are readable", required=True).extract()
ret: 4:53
